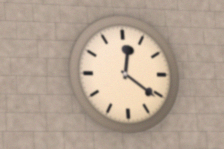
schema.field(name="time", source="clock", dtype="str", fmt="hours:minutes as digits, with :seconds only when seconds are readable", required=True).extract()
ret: 12:21
